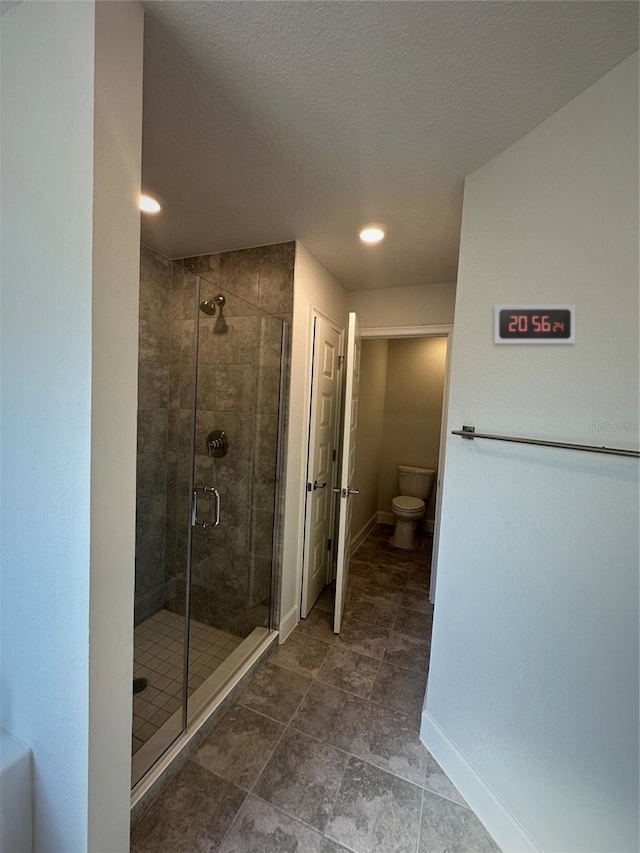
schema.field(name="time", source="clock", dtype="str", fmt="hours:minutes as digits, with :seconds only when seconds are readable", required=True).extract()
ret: 20:56
